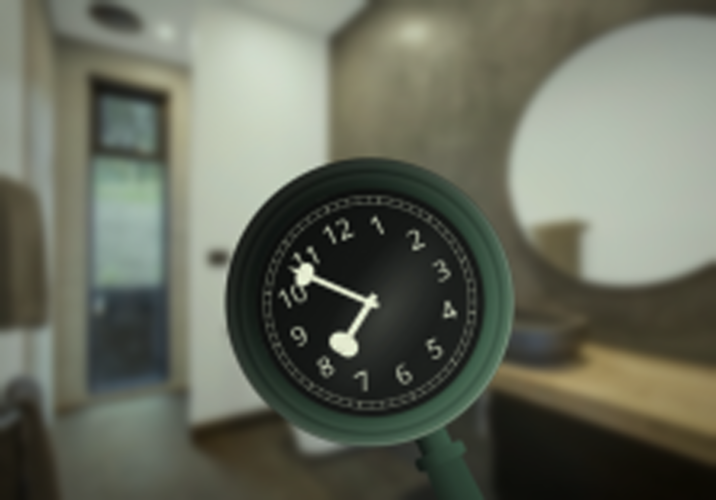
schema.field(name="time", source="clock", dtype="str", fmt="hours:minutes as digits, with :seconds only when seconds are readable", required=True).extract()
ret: 7:53
